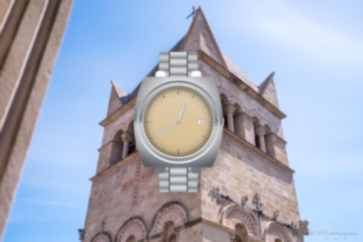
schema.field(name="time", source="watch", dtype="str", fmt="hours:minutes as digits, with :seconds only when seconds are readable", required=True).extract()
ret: 12:40
